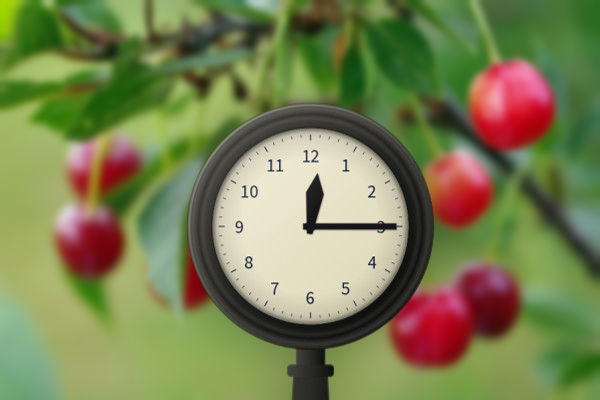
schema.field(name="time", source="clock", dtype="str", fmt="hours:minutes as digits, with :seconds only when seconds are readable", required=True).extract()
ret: 12:15
